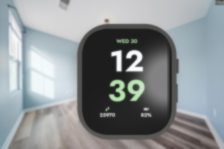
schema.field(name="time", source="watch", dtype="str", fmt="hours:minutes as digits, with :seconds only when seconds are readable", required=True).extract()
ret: 12:39
